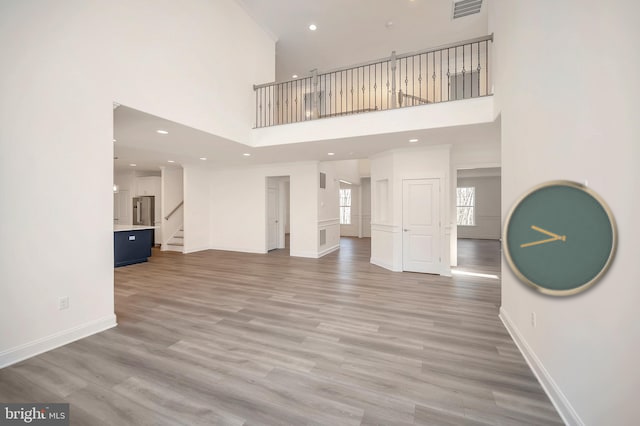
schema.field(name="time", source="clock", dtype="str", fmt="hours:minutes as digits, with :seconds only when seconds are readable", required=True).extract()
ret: 9:43
